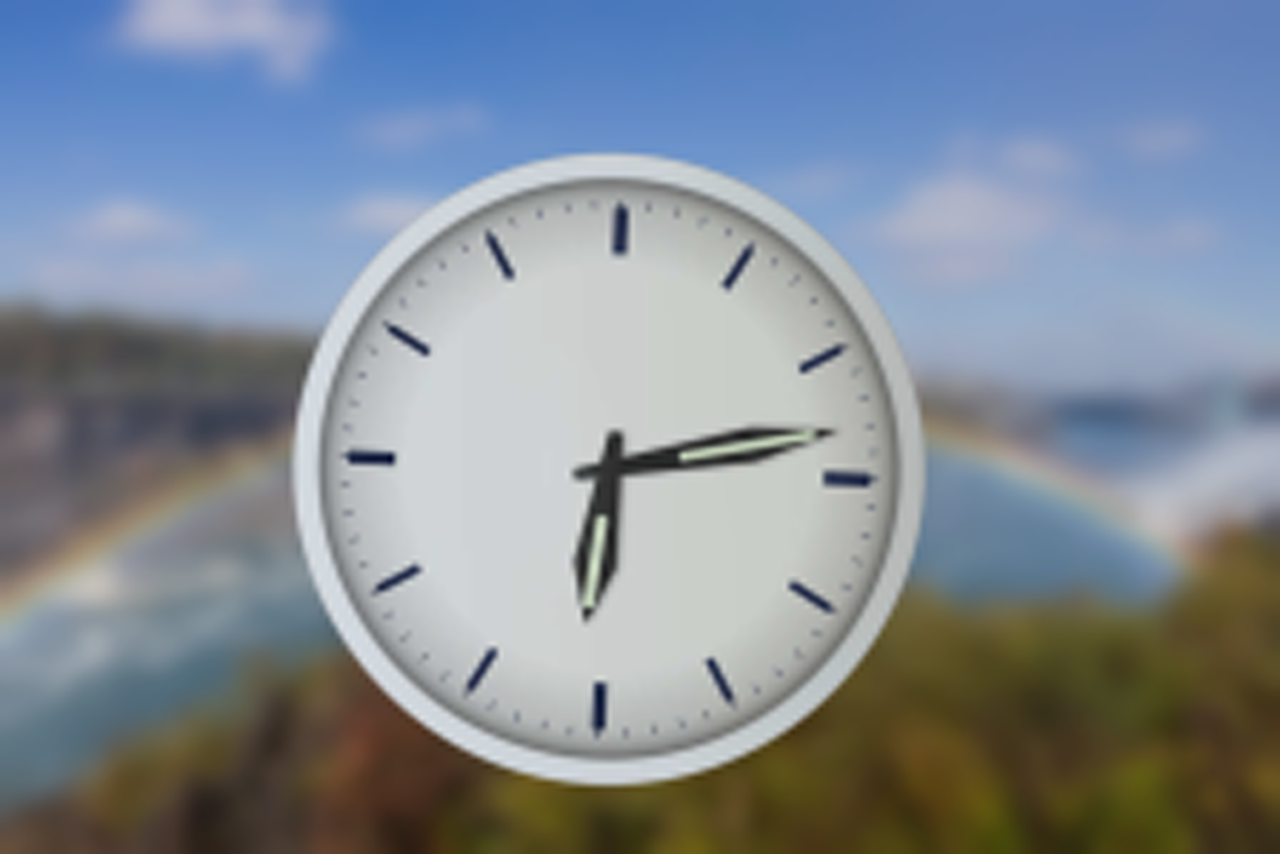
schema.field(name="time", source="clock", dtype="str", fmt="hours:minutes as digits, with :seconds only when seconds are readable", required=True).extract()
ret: 6:13
